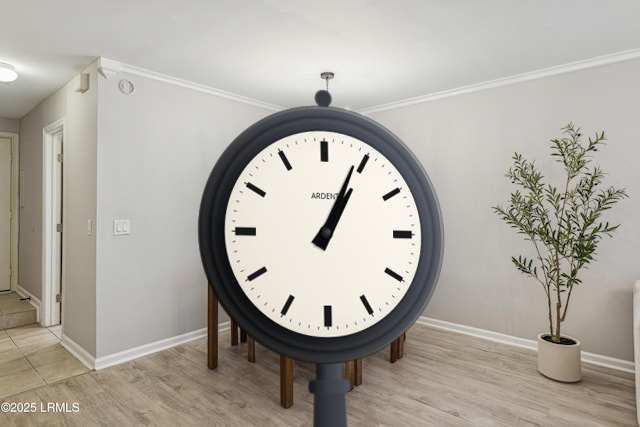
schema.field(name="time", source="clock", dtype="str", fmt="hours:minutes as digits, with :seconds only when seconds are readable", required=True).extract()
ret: 1:04
